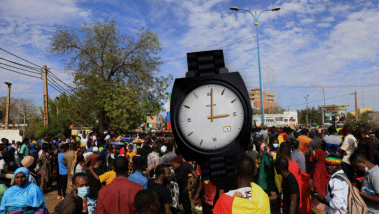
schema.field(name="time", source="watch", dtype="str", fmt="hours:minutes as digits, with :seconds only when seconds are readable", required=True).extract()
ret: 3:01
